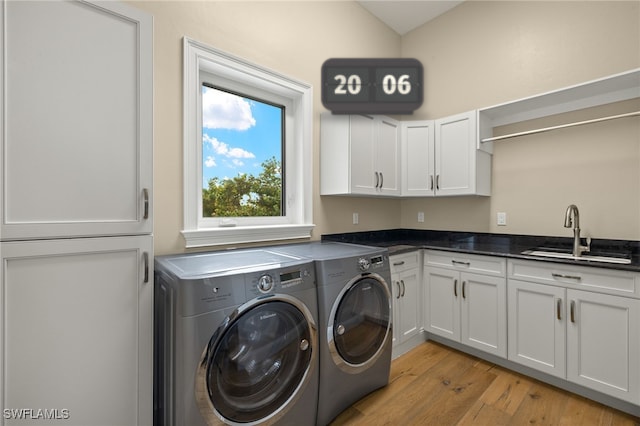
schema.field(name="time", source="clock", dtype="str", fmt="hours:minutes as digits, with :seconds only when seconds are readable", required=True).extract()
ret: 20:06
